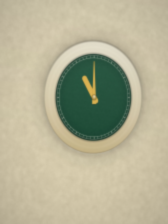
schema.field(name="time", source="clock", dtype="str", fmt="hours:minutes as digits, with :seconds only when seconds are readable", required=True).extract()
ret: 11:00
